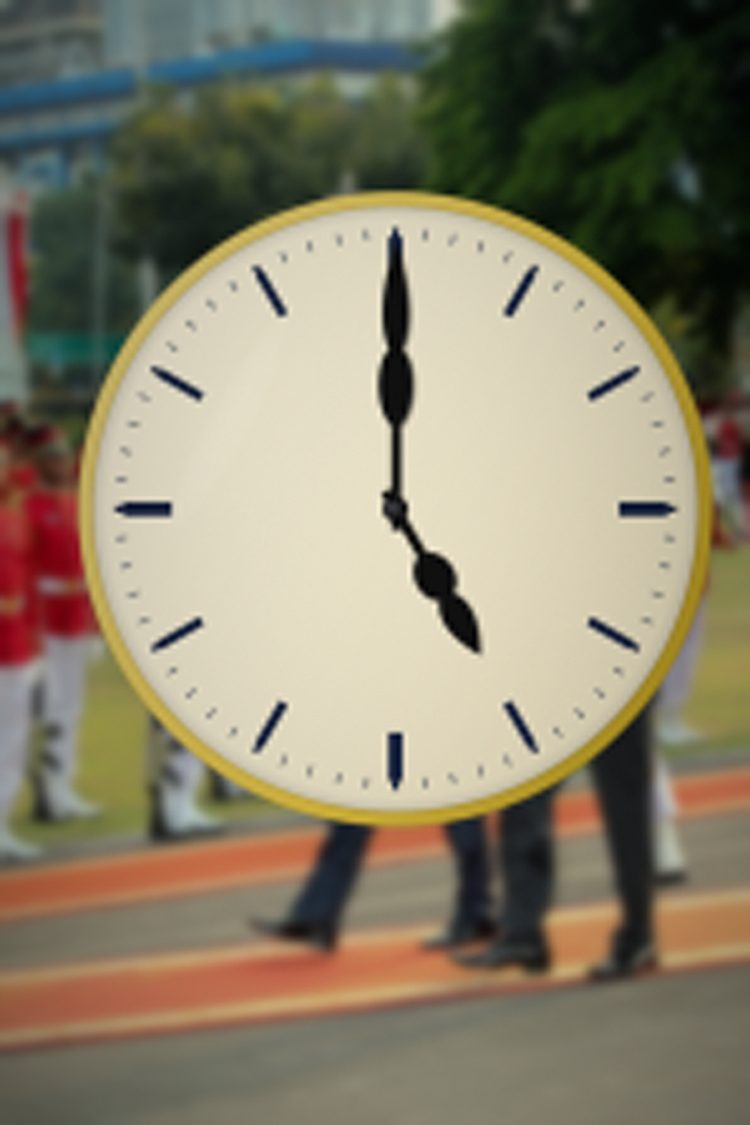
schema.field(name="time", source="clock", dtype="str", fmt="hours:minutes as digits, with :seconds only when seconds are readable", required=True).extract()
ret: 5:00
